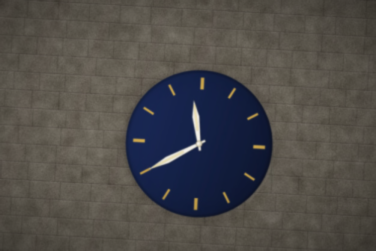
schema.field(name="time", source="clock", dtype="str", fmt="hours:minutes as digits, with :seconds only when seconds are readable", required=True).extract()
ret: 11:40
